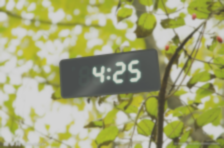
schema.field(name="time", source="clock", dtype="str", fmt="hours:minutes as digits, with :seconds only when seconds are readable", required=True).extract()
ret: 4:25
